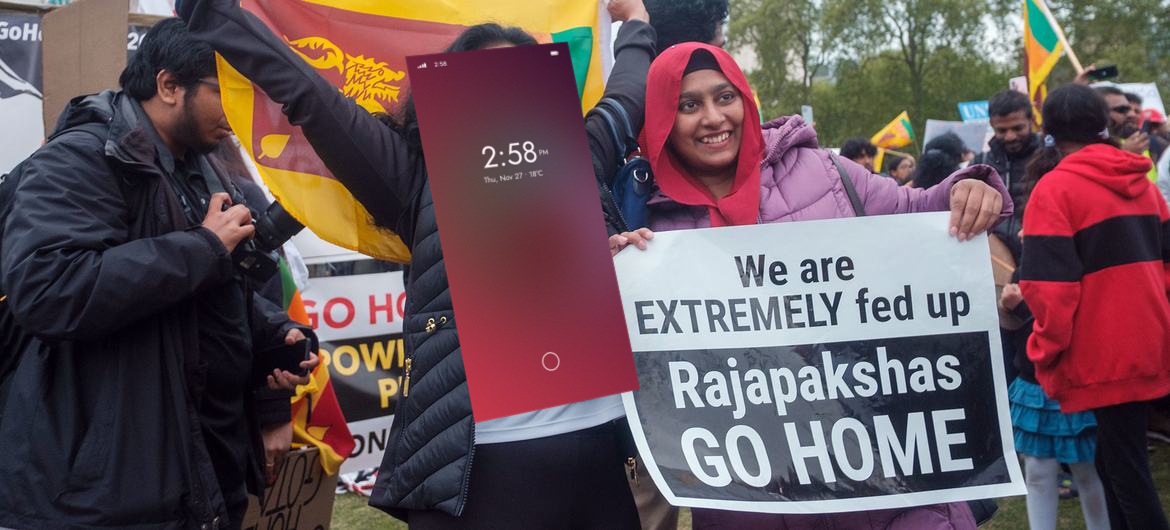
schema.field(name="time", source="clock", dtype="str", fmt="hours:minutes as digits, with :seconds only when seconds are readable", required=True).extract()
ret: 2:58
